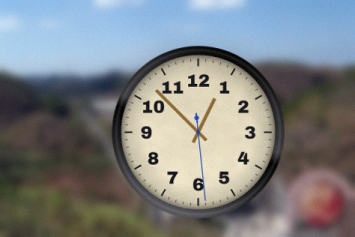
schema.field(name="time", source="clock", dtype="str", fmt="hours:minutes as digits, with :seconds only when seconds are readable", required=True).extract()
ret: 12:52:29
